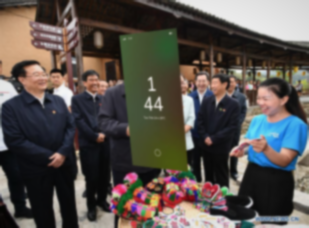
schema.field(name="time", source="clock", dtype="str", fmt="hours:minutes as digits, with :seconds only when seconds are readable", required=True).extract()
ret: 1:44
